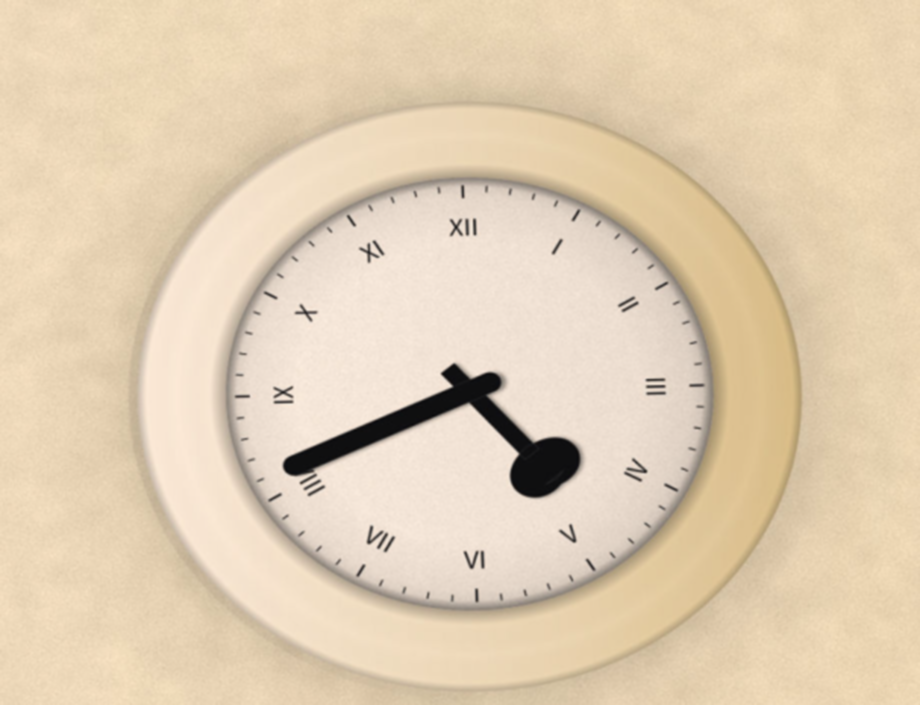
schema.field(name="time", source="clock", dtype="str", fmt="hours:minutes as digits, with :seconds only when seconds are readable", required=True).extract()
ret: 4:41
